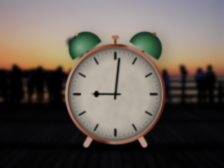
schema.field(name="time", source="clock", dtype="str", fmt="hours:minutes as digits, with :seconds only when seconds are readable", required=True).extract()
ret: 9:01
